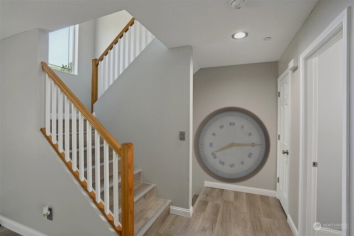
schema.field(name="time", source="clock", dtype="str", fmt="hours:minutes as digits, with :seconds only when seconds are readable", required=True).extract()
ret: 8:15
